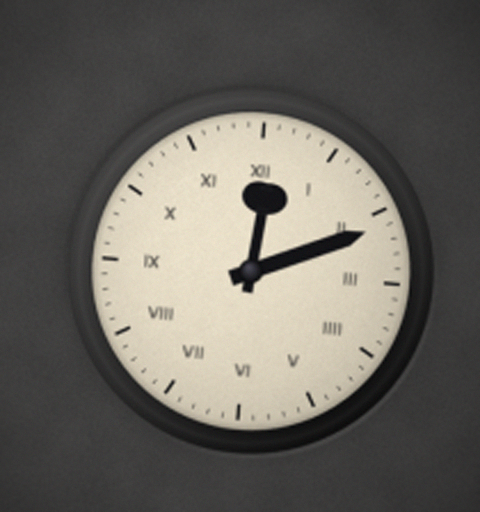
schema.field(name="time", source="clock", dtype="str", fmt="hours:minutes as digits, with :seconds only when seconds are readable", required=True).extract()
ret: 12:11
